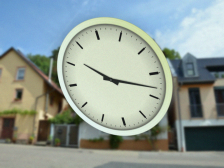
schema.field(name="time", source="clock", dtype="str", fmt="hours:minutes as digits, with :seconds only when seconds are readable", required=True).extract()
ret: 10:18
